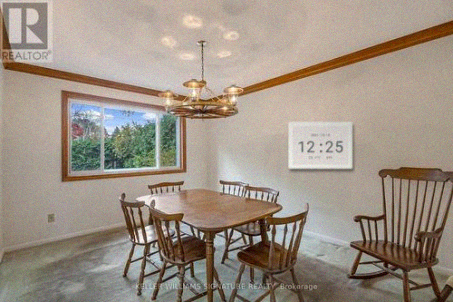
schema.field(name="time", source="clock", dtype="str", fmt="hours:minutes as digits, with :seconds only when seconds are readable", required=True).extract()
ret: 12:25
